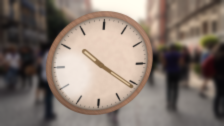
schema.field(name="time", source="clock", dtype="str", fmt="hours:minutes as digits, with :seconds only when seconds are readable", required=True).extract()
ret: 10:21
